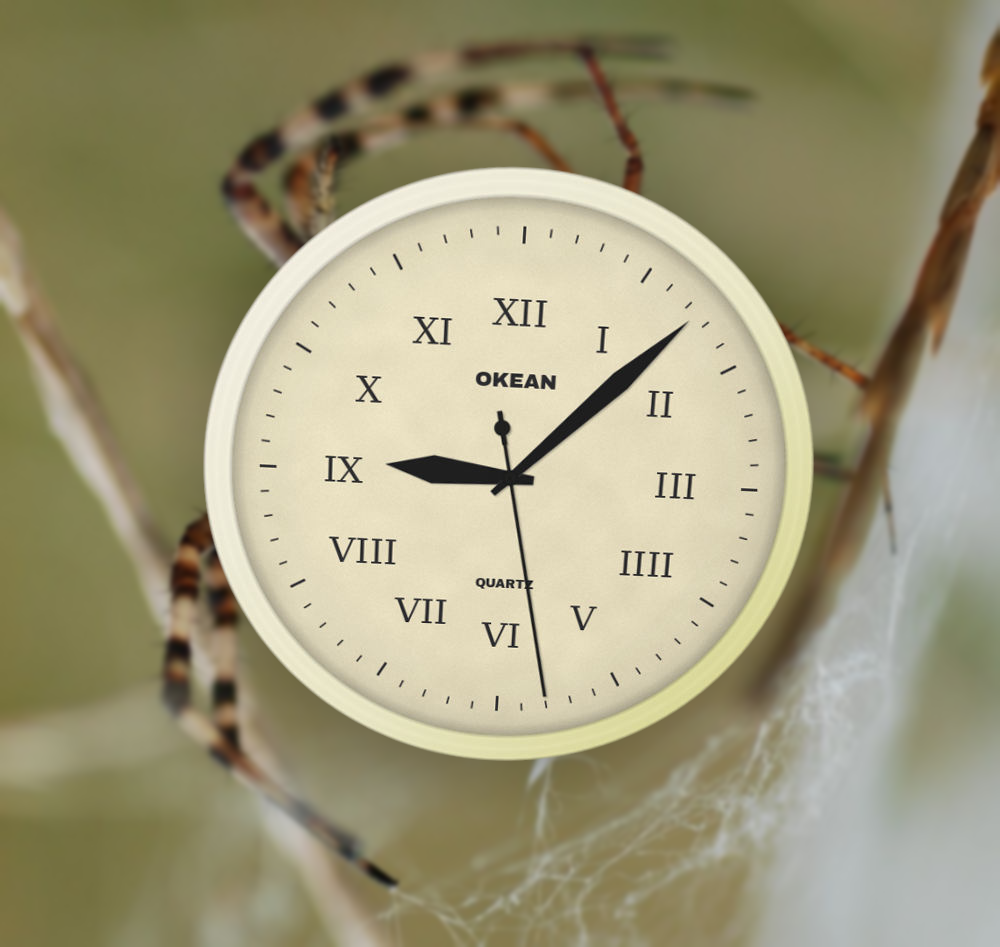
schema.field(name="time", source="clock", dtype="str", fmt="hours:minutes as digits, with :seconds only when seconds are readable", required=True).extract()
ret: 9:07:28
